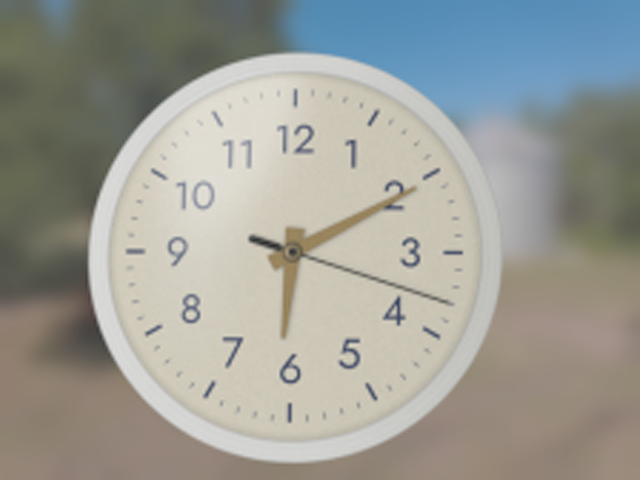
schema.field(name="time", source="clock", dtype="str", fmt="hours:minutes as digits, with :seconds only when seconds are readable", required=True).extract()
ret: 6:10:18
